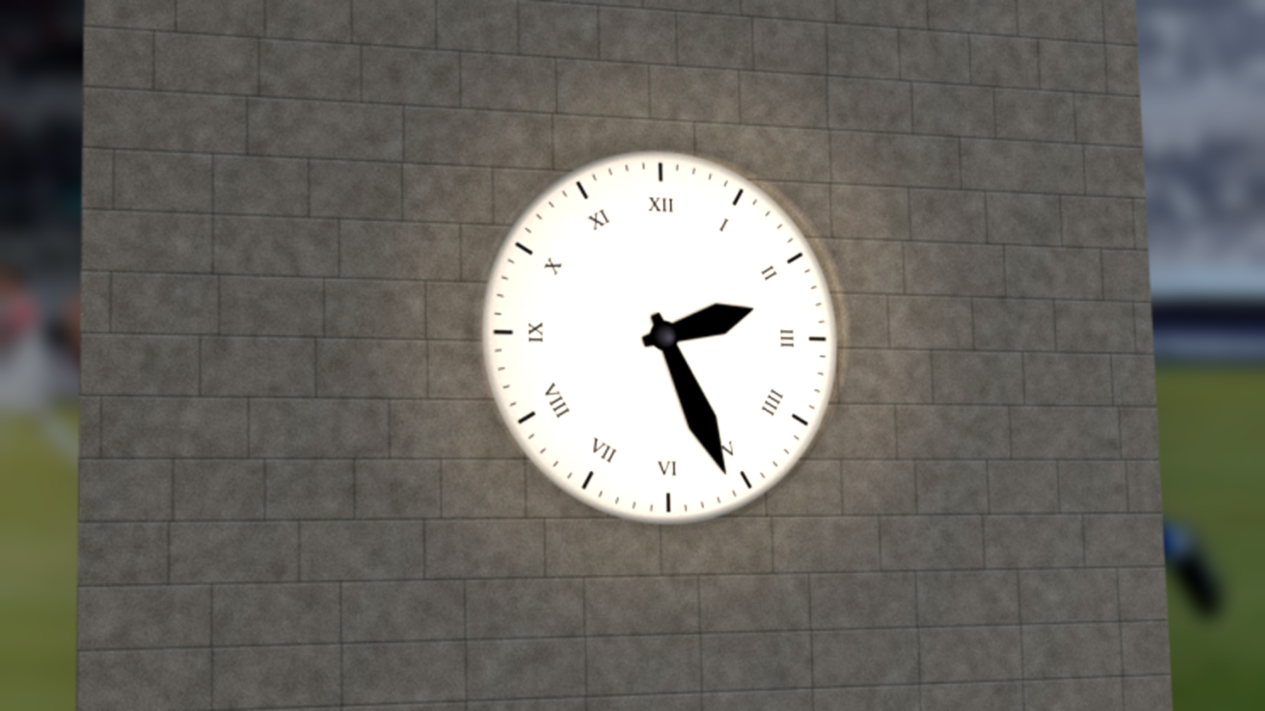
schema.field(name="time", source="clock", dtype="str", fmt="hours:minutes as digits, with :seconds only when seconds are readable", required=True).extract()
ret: 2:26
